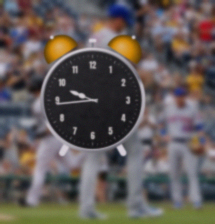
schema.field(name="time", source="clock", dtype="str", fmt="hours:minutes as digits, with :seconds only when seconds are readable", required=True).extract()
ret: 9:44
